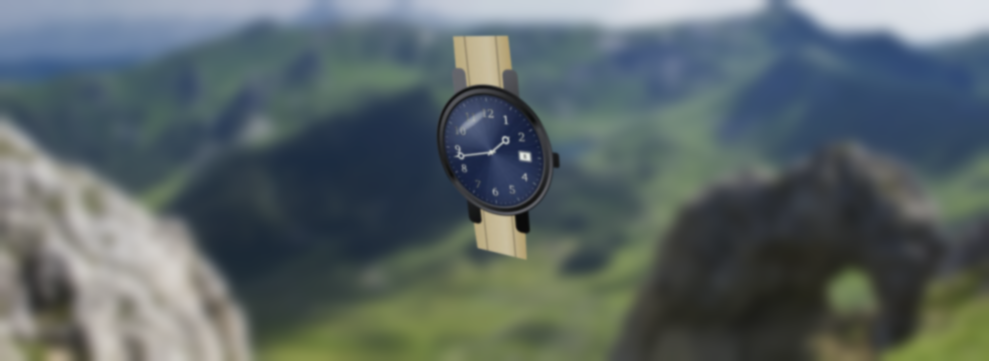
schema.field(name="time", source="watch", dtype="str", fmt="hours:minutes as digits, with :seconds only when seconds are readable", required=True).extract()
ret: 1:43
